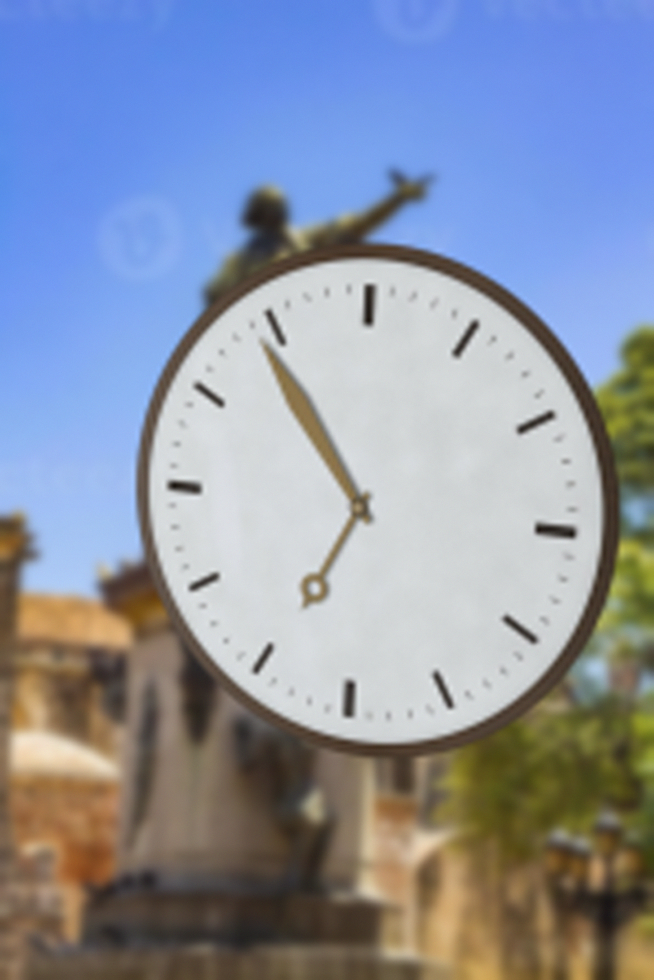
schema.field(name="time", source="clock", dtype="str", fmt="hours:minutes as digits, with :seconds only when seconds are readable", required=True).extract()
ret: 6:54
